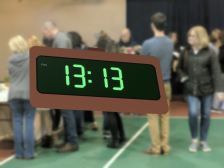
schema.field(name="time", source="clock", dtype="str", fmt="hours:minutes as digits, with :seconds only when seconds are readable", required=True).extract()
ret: 13:13
